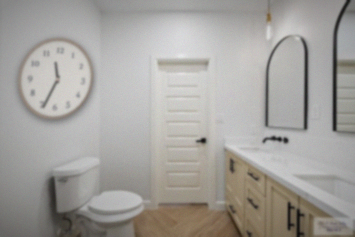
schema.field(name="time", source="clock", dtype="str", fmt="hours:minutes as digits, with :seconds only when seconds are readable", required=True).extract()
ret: 11:34
